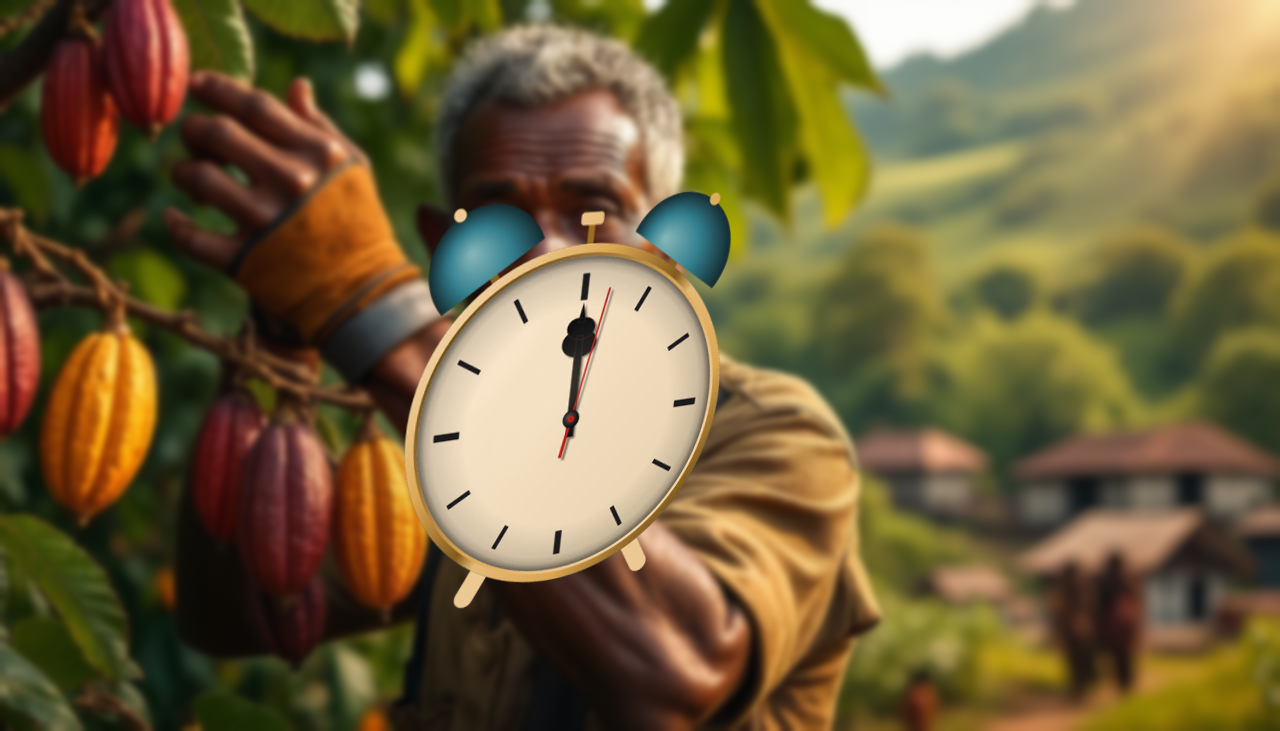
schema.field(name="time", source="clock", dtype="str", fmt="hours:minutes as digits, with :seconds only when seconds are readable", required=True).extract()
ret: 12:00:02
